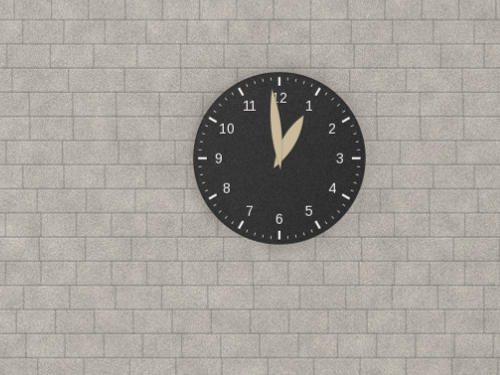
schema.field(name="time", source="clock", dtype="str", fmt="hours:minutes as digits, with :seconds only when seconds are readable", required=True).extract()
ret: 12:59
